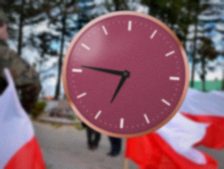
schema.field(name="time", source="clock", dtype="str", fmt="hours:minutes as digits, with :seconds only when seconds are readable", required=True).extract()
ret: 6:46
